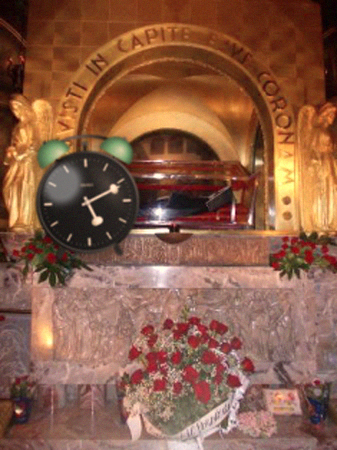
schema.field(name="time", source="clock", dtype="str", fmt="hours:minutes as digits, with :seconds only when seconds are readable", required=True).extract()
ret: 5:11
